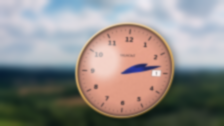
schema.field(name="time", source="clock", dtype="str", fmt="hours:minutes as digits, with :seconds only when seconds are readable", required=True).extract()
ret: 2:13
